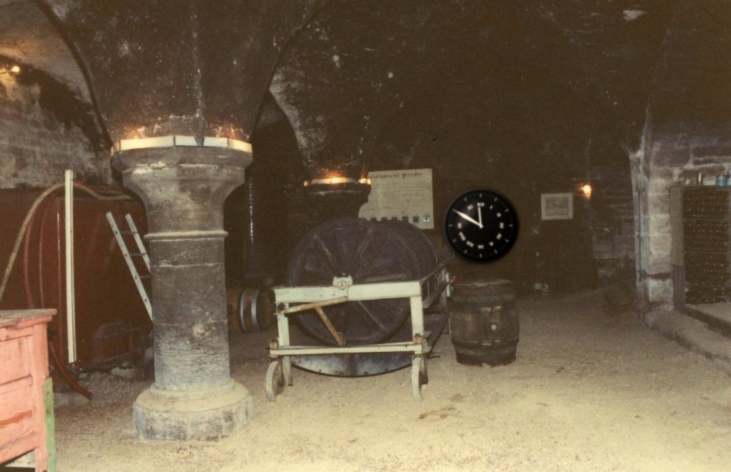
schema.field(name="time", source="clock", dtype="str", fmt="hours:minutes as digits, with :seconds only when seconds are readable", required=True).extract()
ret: 11:50
